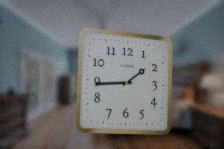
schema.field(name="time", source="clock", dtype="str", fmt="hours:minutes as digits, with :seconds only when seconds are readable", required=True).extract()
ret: 1:44
